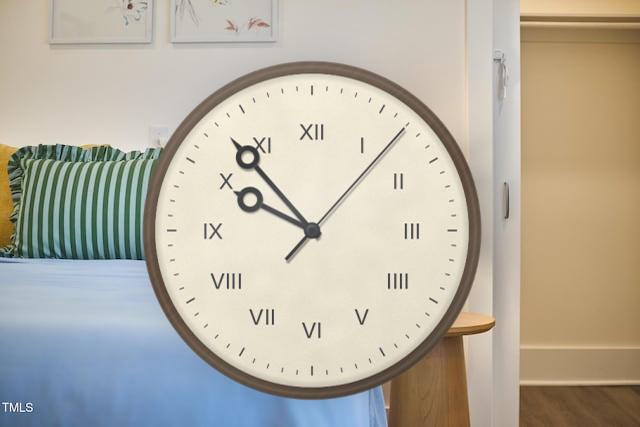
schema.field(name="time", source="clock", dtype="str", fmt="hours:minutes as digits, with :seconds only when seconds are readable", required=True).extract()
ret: 9:53:07
